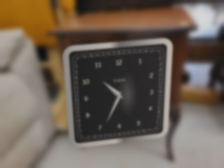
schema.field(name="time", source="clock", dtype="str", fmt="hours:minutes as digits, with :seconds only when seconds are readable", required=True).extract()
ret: 10:34
